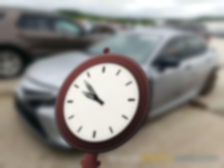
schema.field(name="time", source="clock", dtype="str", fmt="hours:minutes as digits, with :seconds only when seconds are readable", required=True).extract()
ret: 9:53
